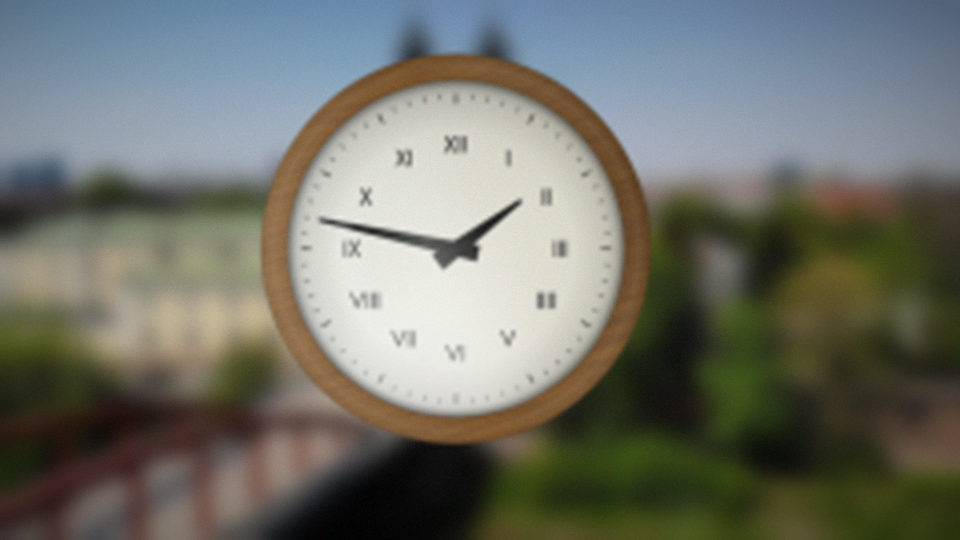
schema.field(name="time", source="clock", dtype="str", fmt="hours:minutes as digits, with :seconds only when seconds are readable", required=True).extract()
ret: 1:47
